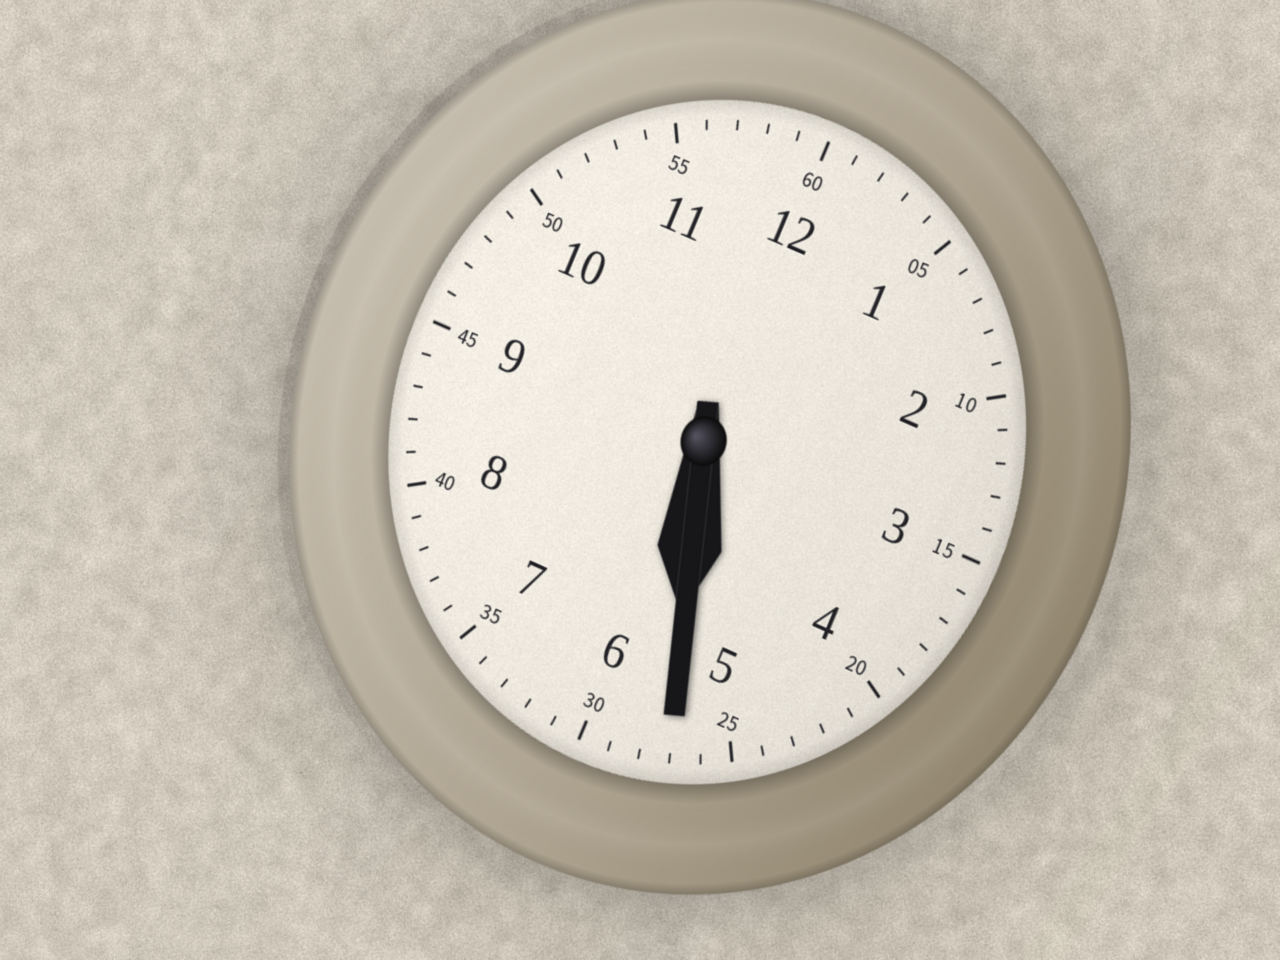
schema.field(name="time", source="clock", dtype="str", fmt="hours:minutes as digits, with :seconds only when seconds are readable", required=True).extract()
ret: 5:27
